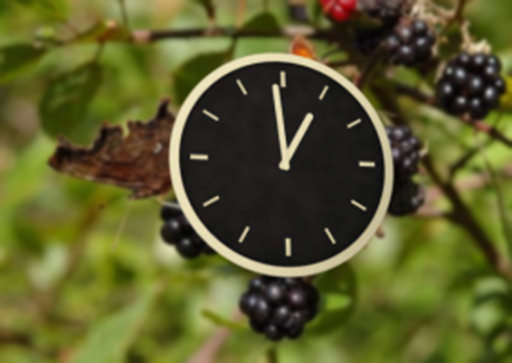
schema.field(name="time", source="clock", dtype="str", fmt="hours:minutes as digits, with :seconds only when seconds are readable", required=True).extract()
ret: 12:59
